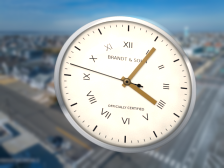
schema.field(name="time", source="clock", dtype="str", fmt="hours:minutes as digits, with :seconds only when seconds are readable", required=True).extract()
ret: 4:05:47
